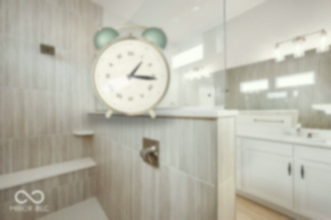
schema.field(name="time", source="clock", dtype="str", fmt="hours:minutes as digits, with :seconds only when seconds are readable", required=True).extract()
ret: 1:16
